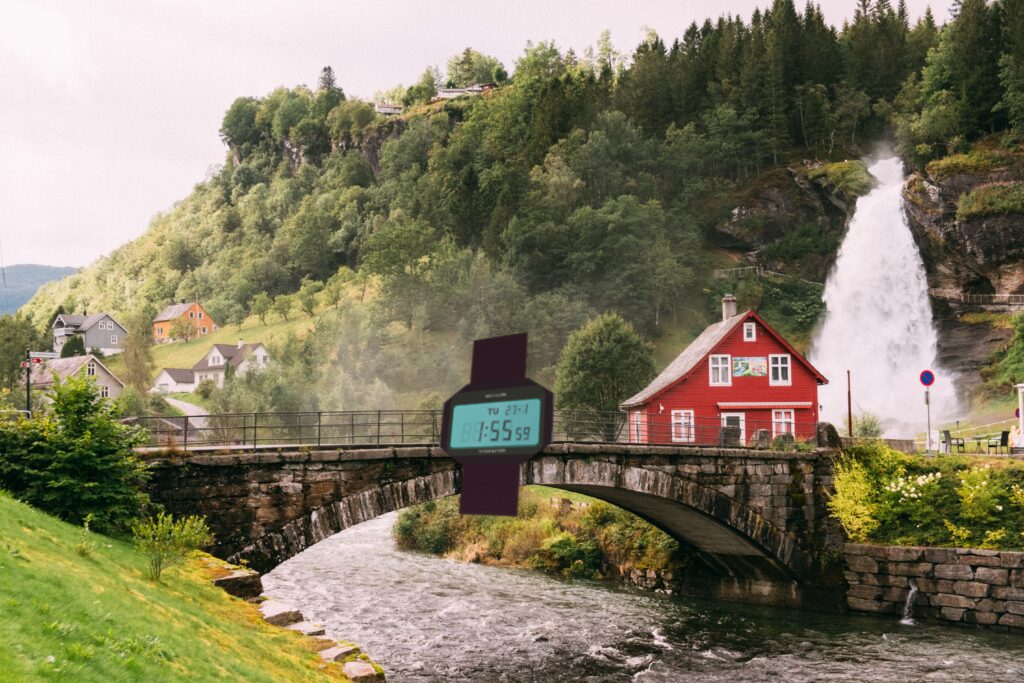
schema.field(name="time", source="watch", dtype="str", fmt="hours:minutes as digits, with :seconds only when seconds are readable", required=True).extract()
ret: 1:55:59
